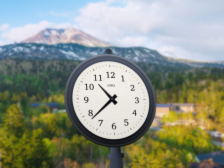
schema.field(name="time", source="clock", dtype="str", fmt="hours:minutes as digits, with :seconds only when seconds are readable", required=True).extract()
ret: 10:38
